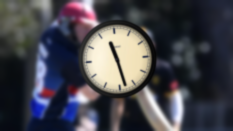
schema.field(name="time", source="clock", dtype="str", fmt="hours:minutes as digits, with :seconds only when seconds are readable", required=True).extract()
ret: 11:28
